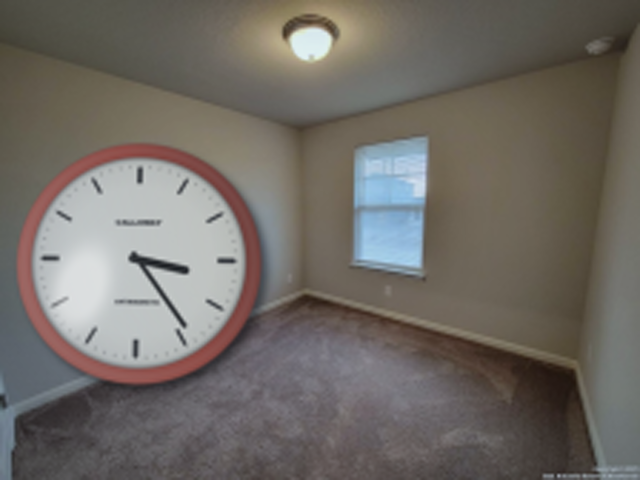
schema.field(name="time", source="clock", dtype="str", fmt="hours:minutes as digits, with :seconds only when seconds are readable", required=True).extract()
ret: 3:24
